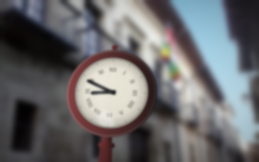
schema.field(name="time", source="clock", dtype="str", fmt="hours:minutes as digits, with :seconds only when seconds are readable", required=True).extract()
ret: 8:49
